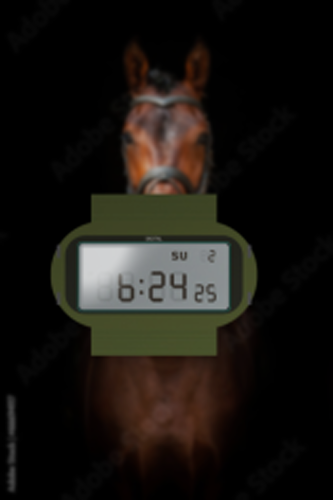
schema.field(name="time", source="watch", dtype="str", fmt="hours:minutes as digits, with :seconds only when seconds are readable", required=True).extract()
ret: 6:24:25
